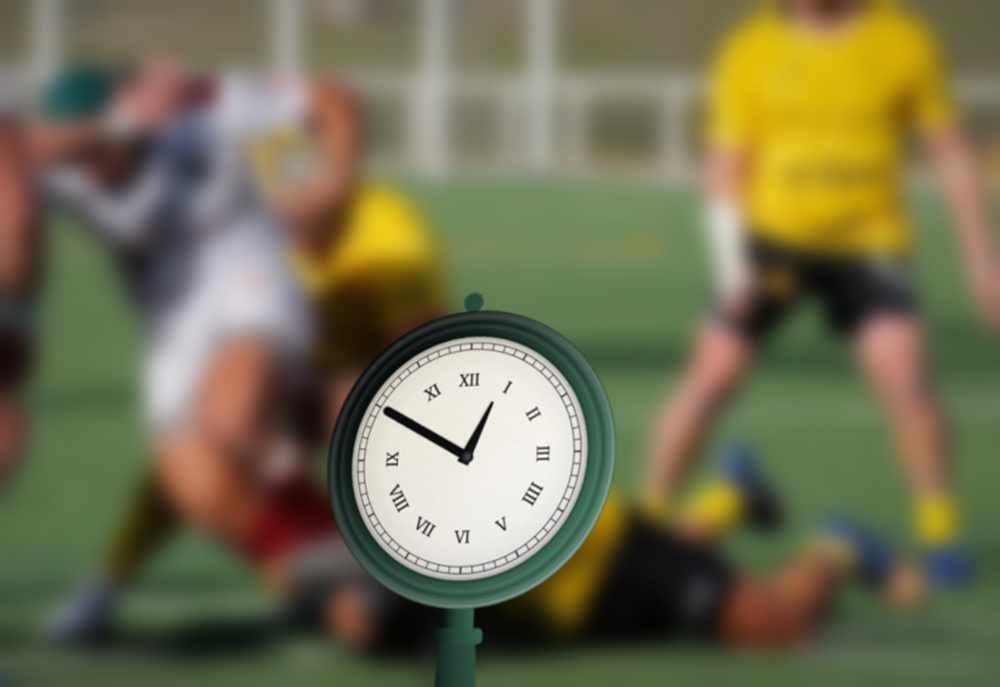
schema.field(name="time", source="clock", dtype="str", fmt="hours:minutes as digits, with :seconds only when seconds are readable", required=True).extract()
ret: 12:50
